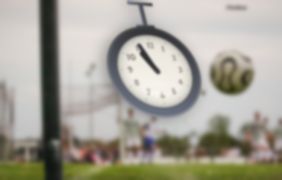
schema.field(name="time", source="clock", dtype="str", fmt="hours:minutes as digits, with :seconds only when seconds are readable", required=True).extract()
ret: 10:56
